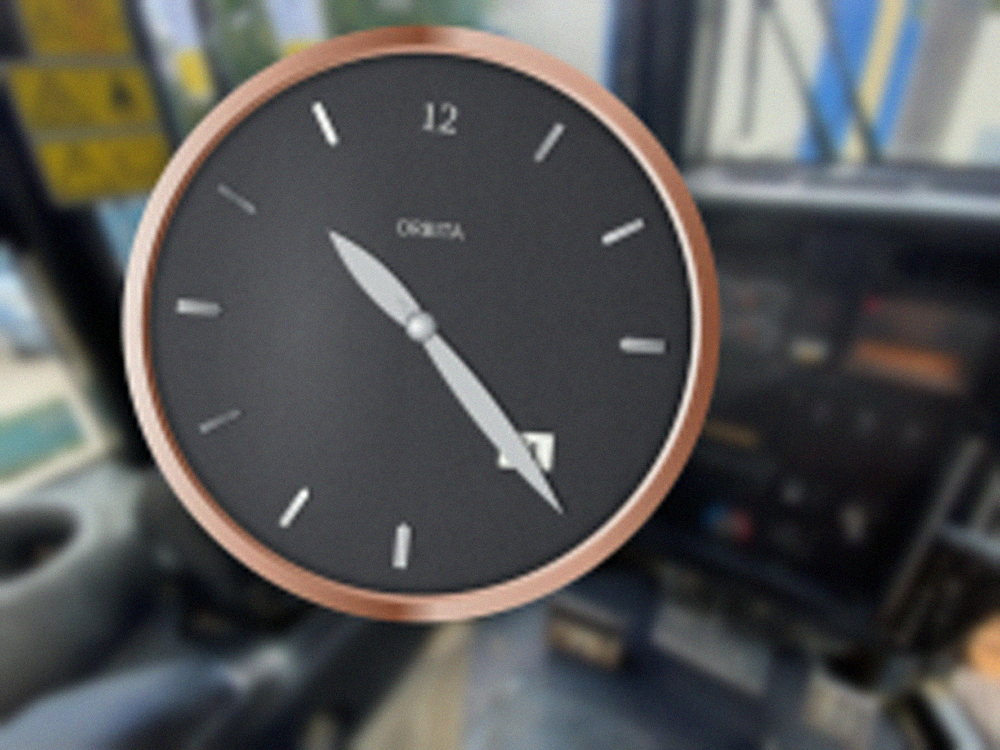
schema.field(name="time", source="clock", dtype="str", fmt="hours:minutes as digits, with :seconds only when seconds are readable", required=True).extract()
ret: 10:23
